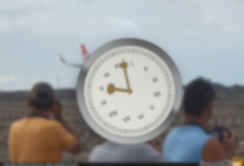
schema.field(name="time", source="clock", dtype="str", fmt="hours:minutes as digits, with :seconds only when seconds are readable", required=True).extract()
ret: 10:02
